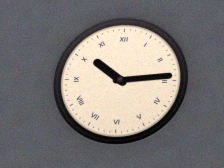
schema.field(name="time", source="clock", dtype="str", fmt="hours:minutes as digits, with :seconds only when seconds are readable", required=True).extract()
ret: 10:14
